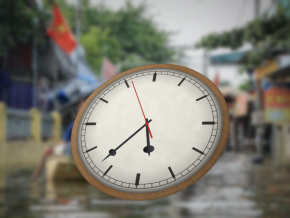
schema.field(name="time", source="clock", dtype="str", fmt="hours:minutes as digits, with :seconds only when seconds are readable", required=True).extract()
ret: 5:36:56
